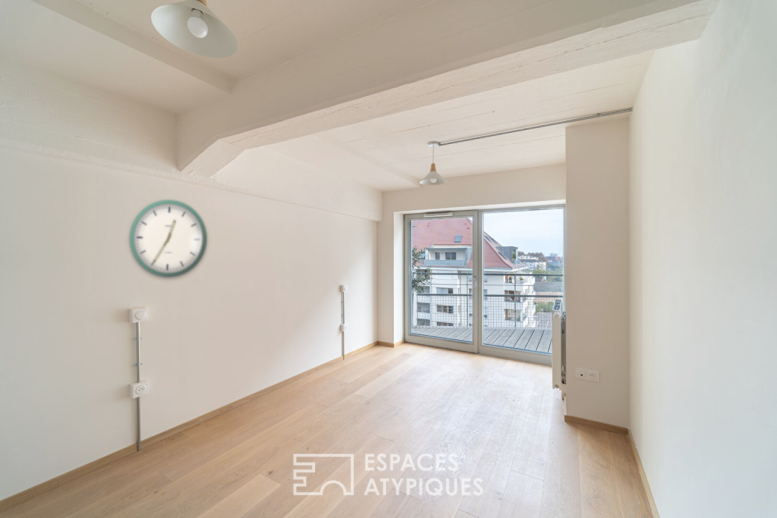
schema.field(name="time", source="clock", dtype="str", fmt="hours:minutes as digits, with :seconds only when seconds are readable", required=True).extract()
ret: 12:35
